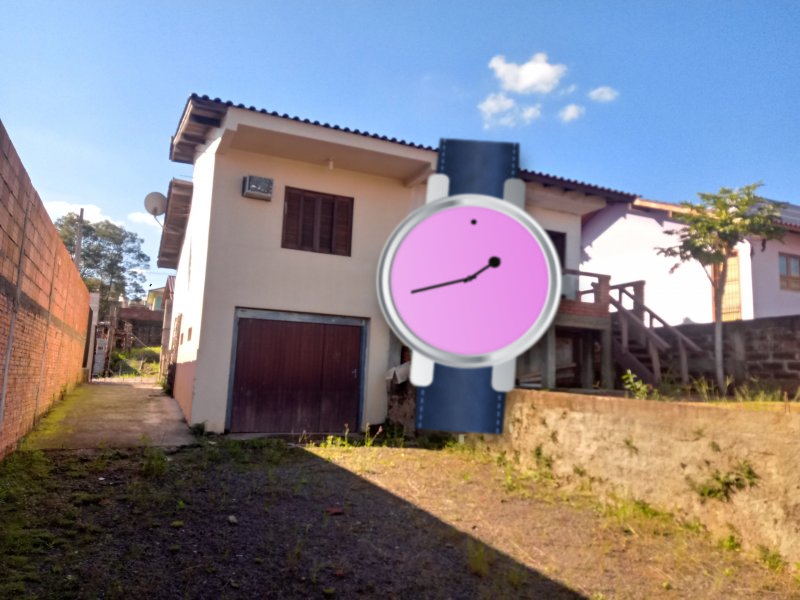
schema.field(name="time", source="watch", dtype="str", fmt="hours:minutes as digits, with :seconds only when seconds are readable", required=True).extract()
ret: 1:42
